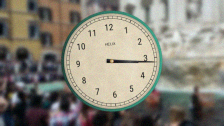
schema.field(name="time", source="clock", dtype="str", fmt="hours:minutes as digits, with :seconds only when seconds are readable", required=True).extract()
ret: 3:16
